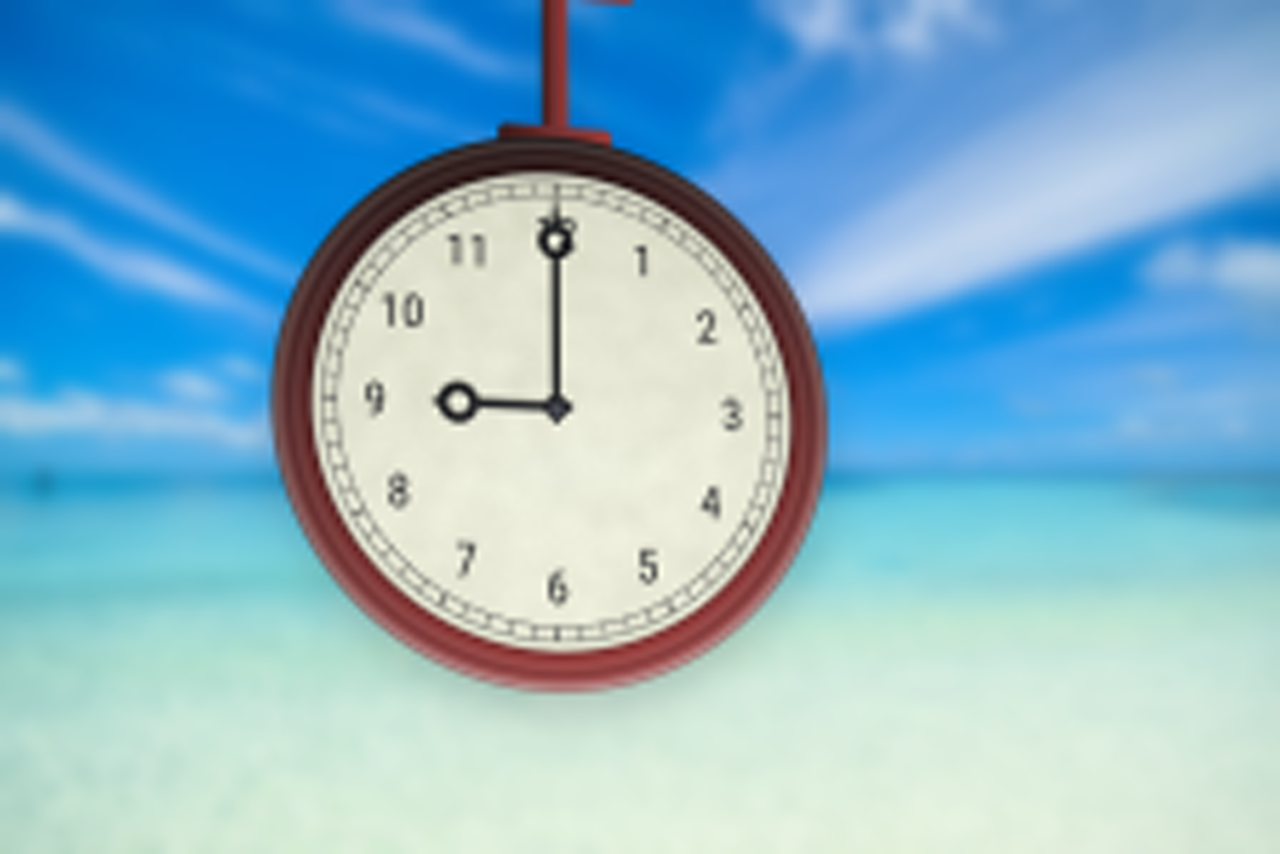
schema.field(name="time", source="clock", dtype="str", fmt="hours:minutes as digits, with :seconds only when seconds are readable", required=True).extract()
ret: 9:00
